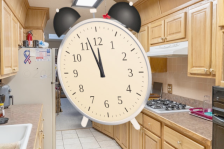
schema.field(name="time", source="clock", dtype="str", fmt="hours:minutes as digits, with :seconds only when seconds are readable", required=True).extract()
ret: 11:57
